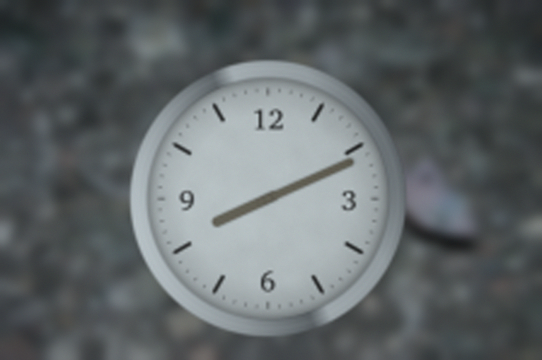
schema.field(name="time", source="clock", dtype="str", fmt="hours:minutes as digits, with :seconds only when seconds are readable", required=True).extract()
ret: 8:11
